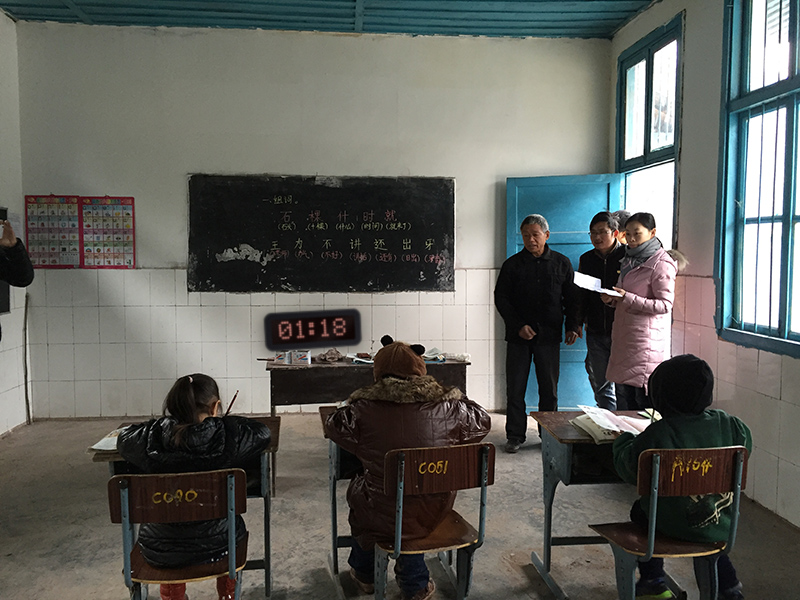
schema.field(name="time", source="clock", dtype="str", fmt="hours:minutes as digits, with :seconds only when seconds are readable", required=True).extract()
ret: 1:18
